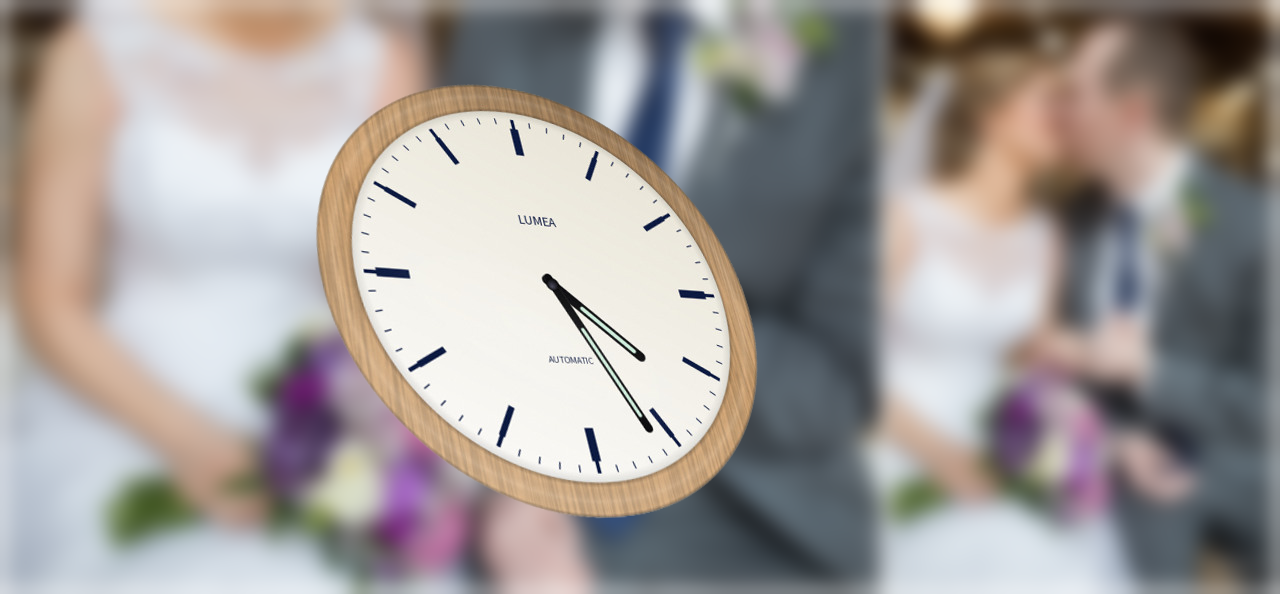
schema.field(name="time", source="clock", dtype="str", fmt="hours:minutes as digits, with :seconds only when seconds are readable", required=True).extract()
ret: 4:26
